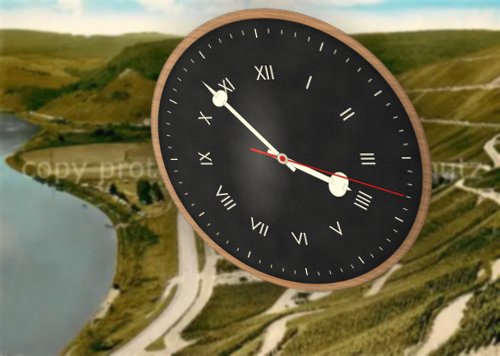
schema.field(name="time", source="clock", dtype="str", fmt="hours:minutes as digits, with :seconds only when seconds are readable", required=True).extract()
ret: 3:53:18
